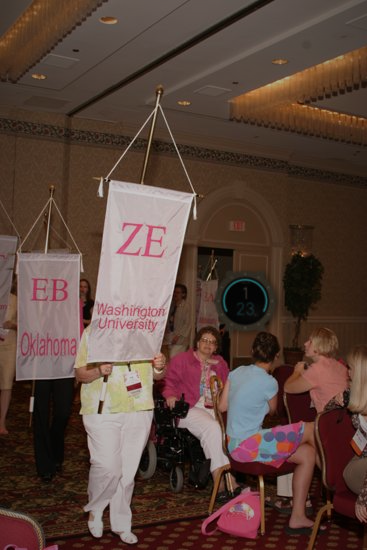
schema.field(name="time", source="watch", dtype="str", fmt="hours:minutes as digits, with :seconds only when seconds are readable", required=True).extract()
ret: 1:23
